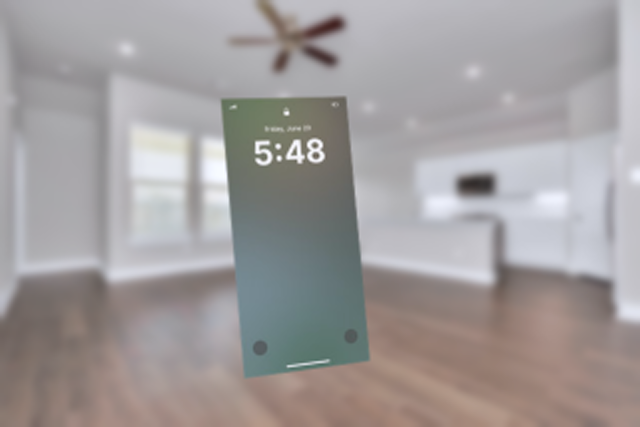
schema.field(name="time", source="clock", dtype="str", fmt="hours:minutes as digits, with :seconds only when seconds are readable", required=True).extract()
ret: 5:48
